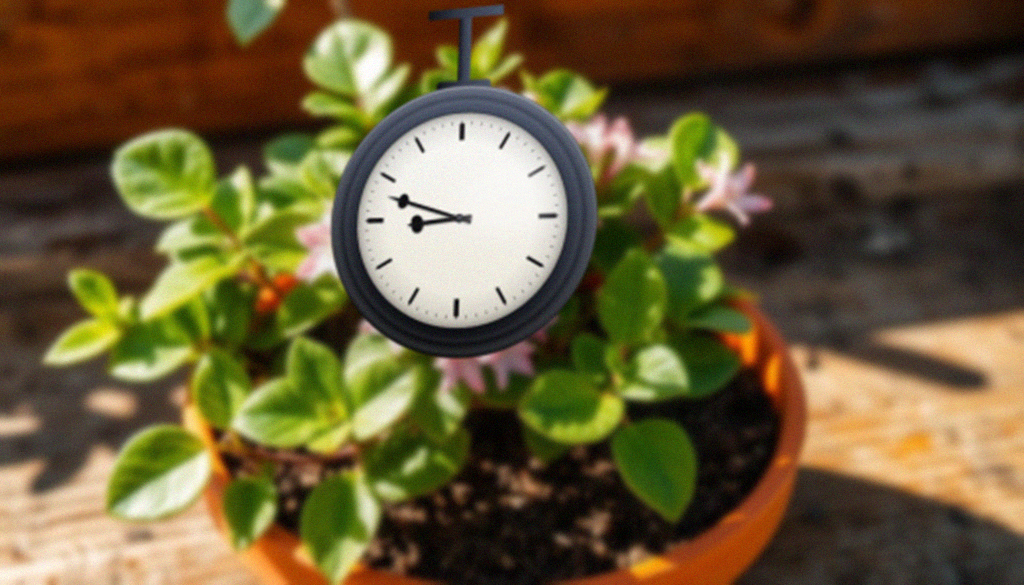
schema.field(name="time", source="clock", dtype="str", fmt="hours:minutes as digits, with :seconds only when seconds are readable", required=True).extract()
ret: 8:48
